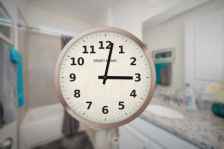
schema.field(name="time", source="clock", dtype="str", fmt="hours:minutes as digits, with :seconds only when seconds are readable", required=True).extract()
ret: 3:02
